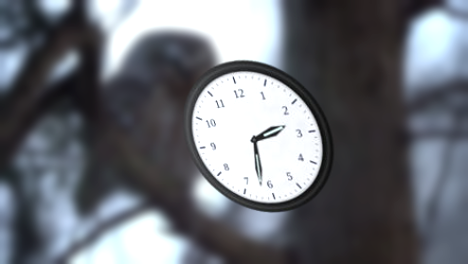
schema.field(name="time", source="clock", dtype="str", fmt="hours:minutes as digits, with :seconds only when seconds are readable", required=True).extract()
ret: 2:32
